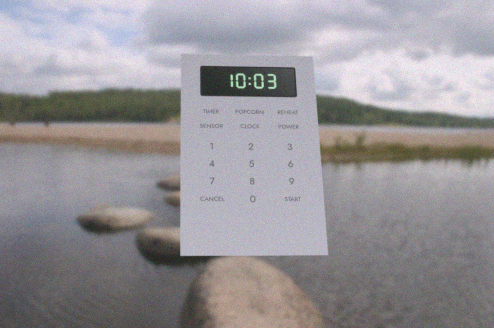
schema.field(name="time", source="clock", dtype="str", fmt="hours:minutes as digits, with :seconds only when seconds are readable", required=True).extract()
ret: 10:03
